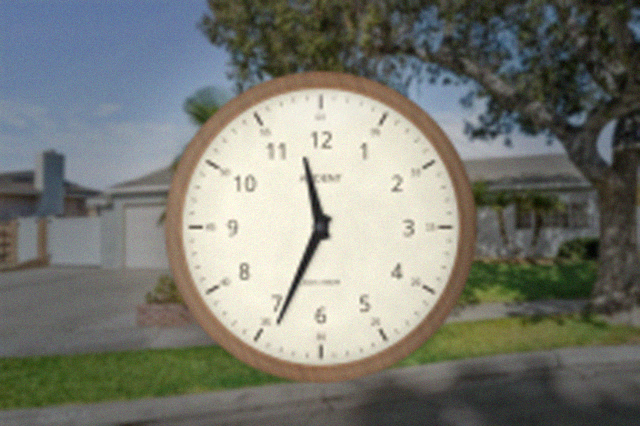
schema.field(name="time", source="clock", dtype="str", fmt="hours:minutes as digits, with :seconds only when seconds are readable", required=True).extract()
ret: 11:34
